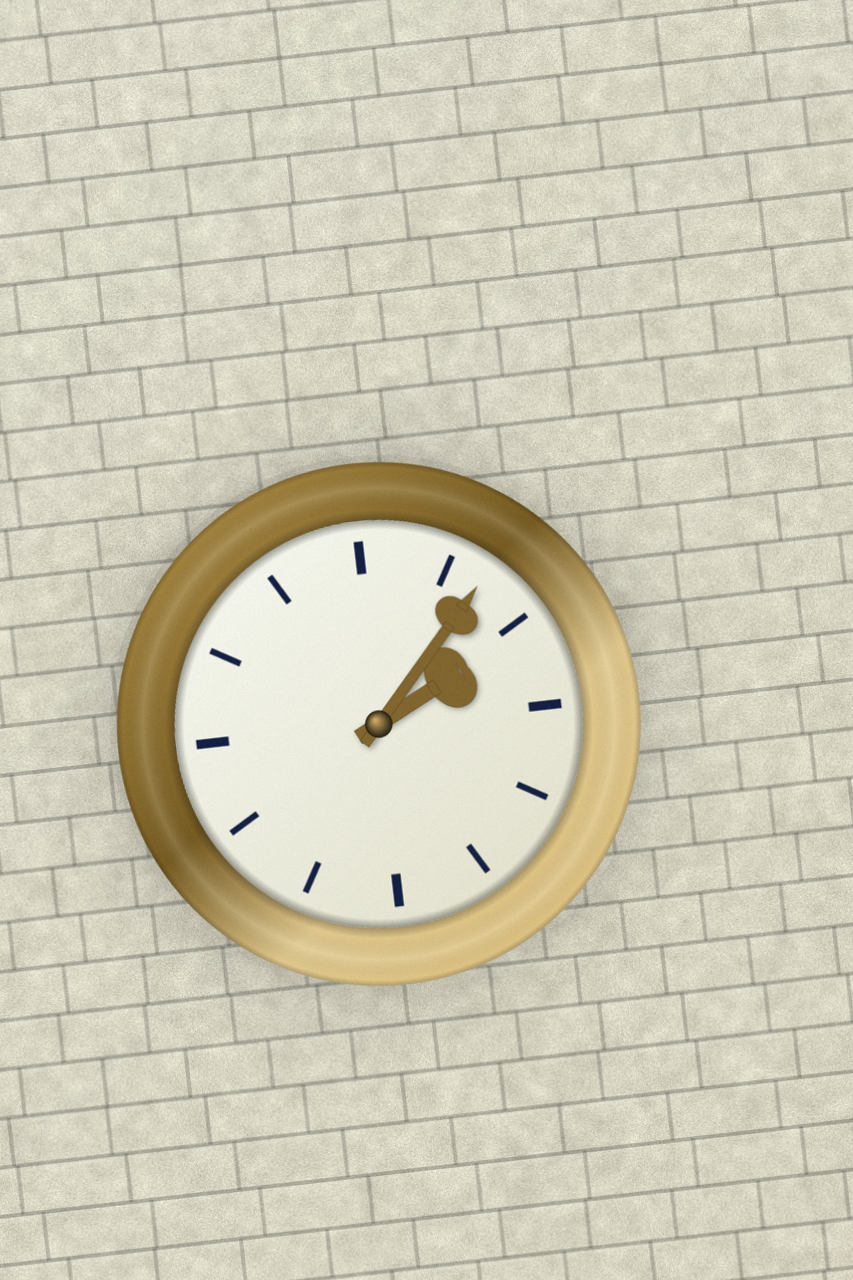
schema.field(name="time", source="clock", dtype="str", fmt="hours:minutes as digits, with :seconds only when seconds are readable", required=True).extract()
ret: 2:07
